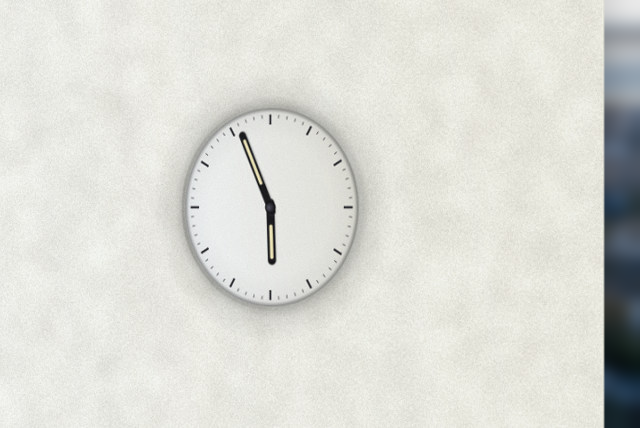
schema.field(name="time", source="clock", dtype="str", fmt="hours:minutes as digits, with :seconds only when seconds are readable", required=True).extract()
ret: 5:56
